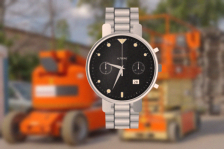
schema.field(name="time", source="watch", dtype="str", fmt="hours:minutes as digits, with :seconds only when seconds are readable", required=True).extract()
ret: 9:34
